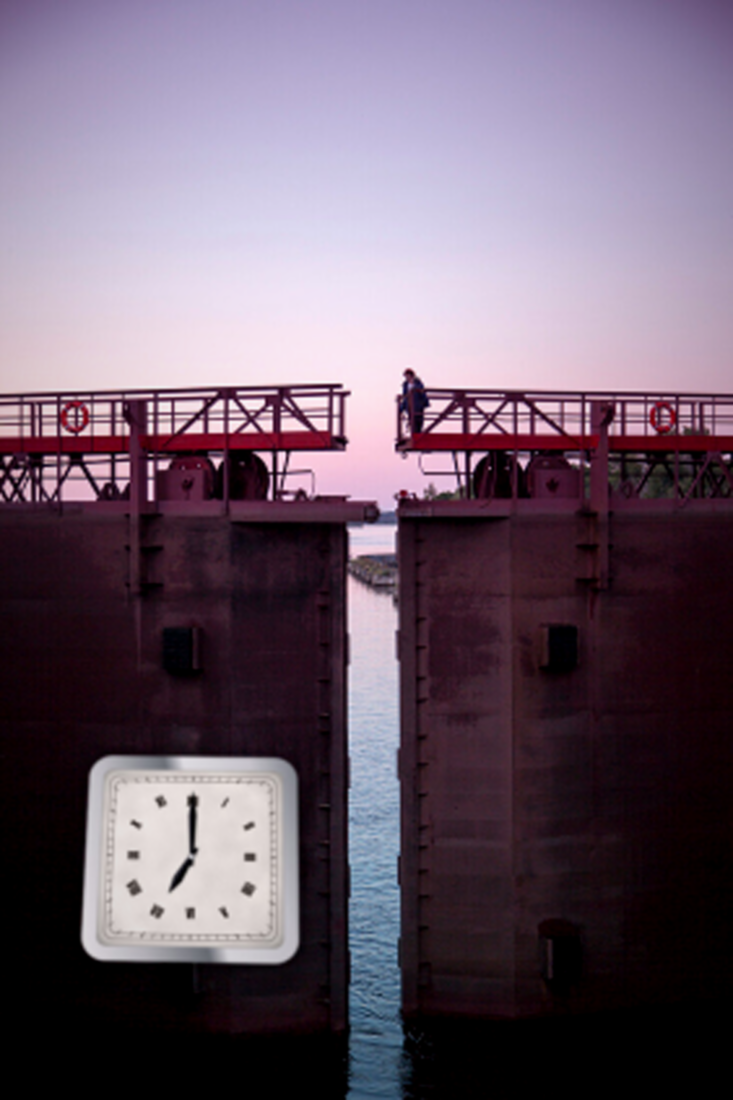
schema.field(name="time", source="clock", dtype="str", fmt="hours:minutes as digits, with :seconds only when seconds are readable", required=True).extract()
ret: 7:00
